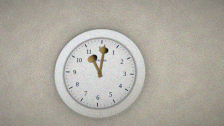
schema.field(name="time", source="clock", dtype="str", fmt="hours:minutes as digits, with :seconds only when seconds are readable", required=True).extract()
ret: 11:01
